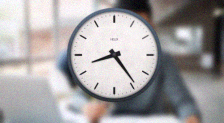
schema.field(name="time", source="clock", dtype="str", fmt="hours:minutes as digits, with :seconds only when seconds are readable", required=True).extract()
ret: 8:24
